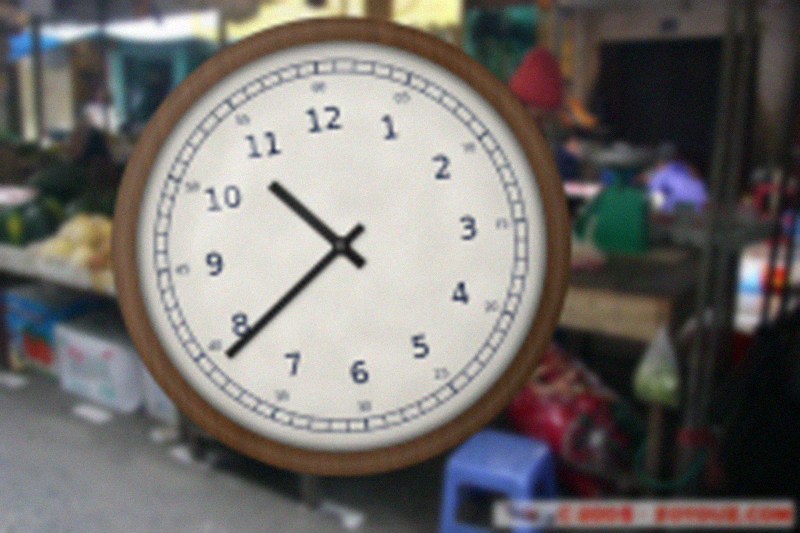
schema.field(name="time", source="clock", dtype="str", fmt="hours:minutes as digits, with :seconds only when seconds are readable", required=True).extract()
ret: 10:39
